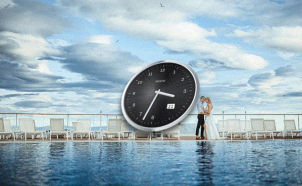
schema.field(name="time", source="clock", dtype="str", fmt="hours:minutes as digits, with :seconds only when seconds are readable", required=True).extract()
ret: 3:33
